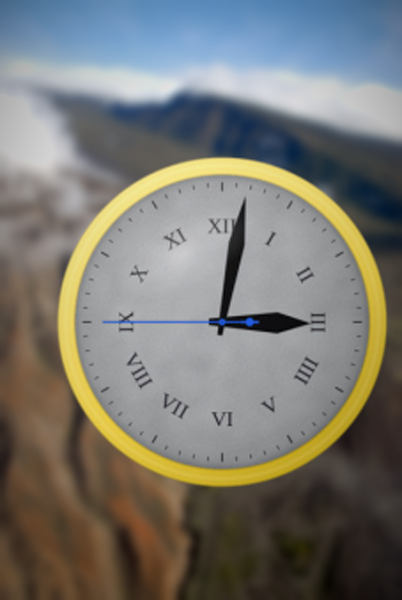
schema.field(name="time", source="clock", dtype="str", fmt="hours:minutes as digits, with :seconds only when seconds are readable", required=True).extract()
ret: 3:01:45
